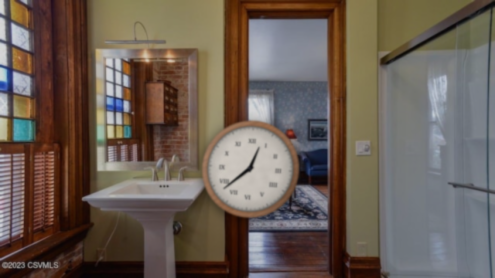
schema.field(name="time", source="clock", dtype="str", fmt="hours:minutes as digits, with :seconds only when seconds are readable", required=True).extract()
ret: 12:38
